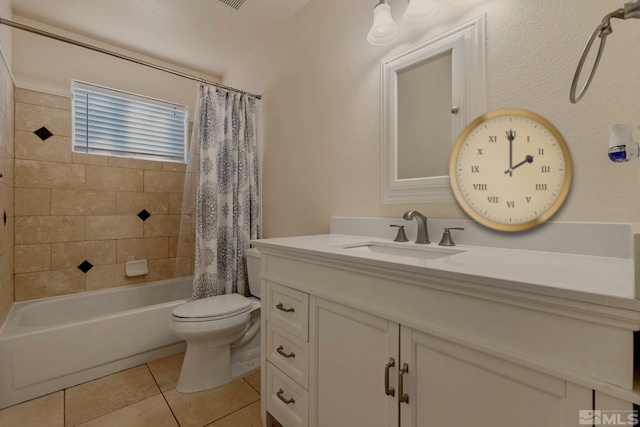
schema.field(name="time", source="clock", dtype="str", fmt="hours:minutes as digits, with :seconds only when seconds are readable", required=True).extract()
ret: 2:00
